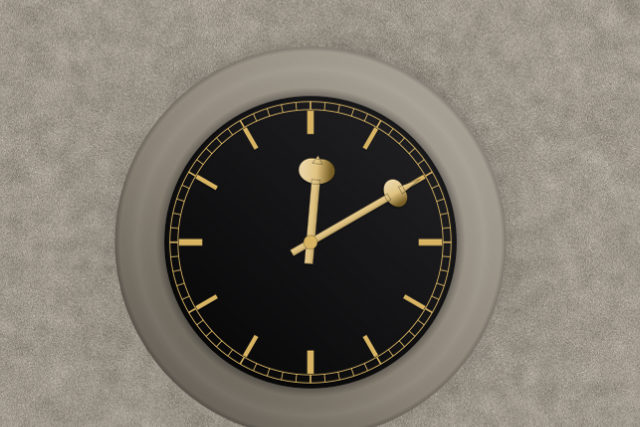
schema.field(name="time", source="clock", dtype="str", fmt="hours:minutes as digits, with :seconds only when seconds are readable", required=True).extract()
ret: 12:10
